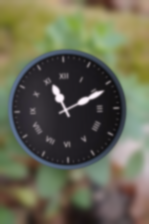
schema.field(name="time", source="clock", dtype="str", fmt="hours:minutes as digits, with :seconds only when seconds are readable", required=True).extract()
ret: 11:11
